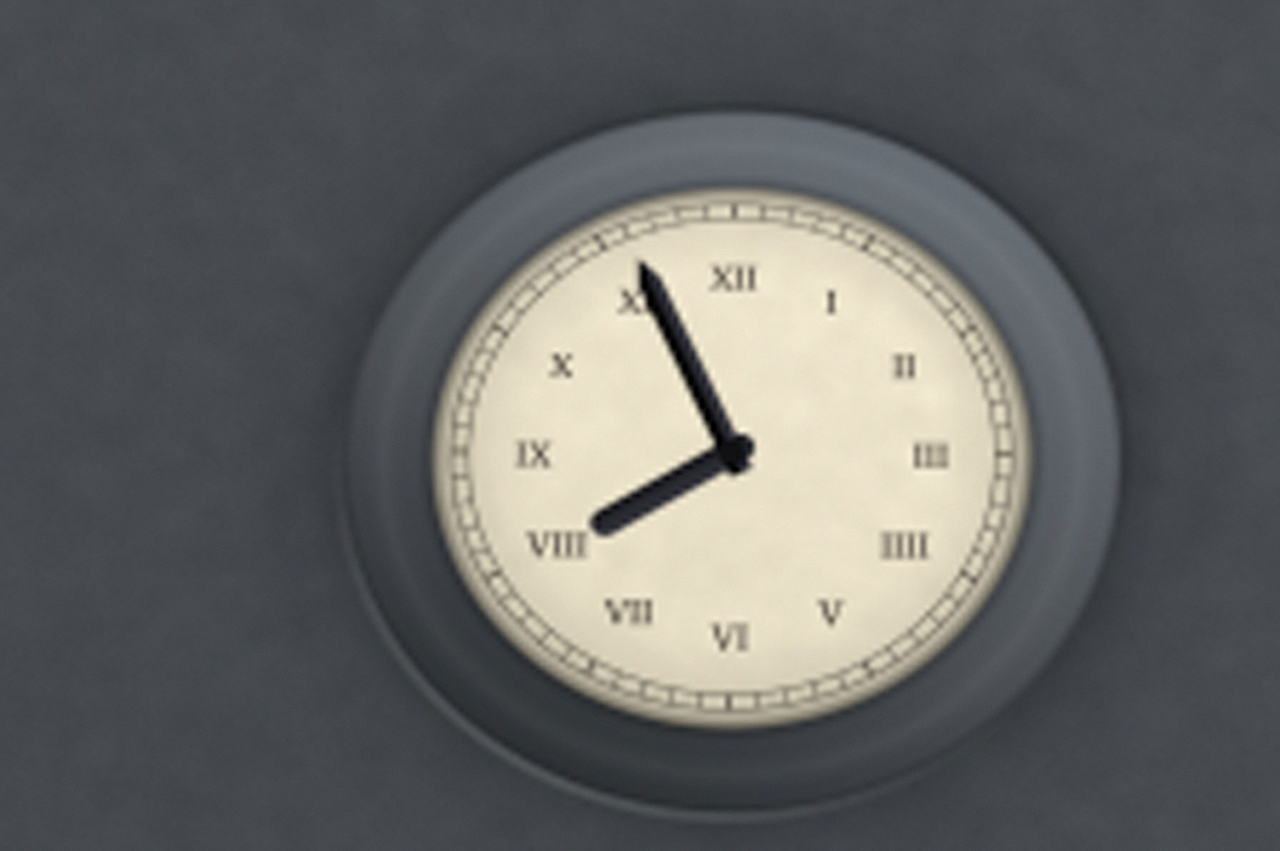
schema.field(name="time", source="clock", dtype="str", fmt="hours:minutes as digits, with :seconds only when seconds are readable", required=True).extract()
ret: 7:56
